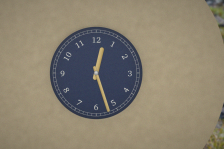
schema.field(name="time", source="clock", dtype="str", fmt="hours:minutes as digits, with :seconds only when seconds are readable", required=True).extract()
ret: 12:27
